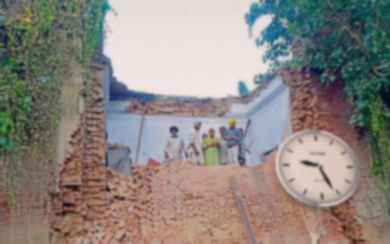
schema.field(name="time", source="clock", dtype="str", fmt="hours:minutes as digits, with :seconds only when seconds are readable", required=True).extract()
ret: 9:26
